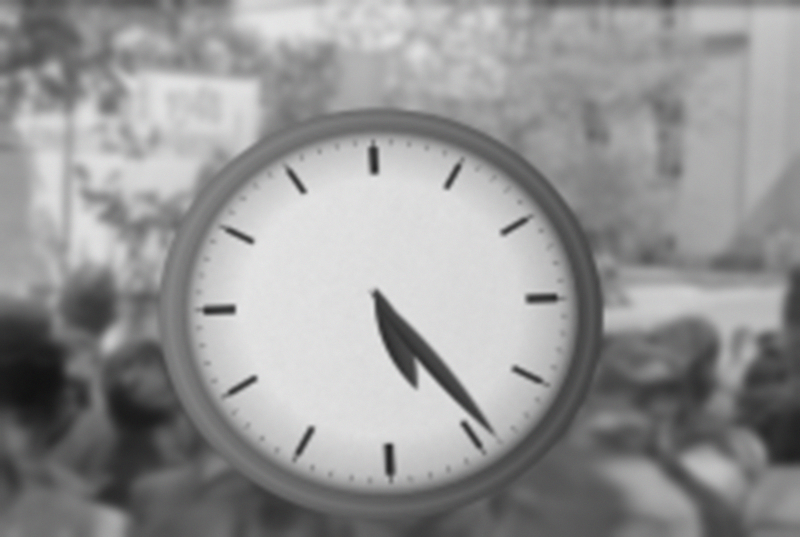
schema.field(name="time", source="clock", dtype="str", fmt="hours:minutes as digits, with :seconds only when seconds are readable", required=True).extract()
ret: 5:24
